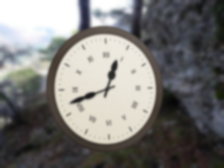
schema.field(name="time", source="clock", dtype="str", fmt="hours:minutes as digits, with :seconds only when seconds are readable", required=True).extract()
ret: 12:42
